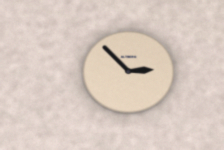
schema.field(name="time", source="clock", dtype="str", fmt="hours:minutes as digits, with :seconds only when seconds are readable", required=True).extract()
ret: 2:53
